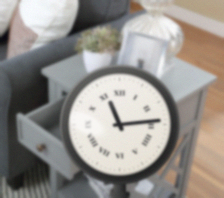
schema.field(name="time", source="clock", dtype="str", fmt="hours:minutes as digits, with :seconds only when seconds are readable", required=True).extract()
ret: 11:14
